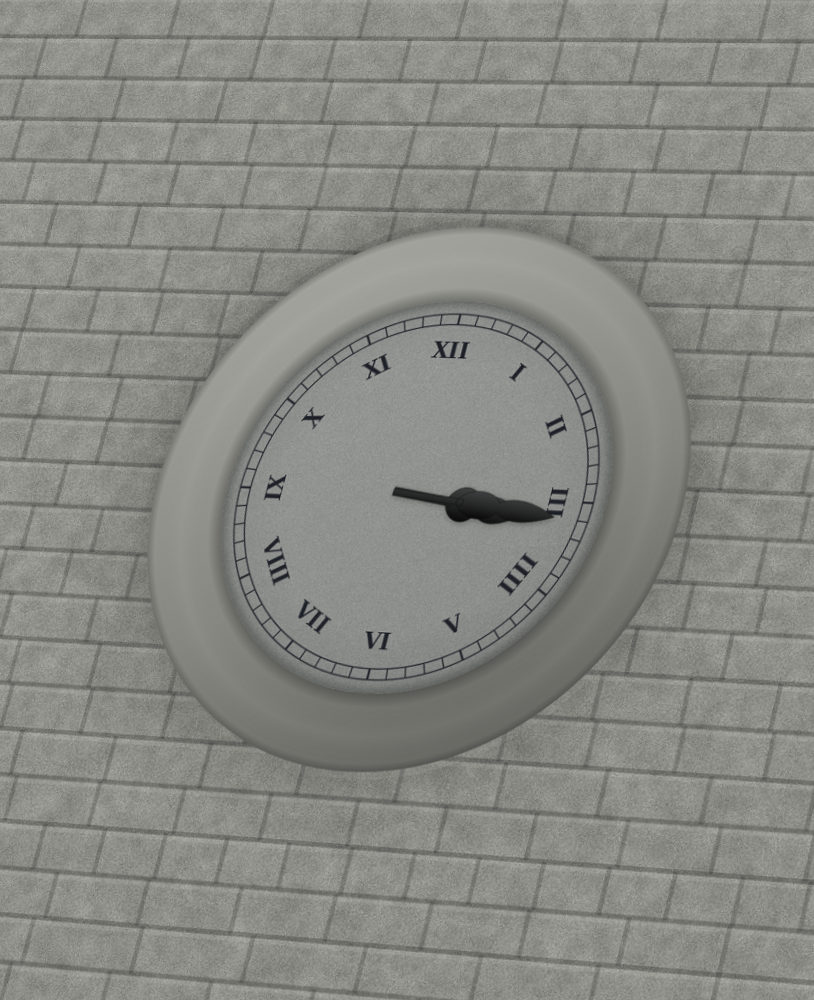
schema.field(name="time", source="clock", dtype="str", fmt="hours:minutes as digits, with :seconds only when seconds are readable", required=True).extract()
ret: 3:16
